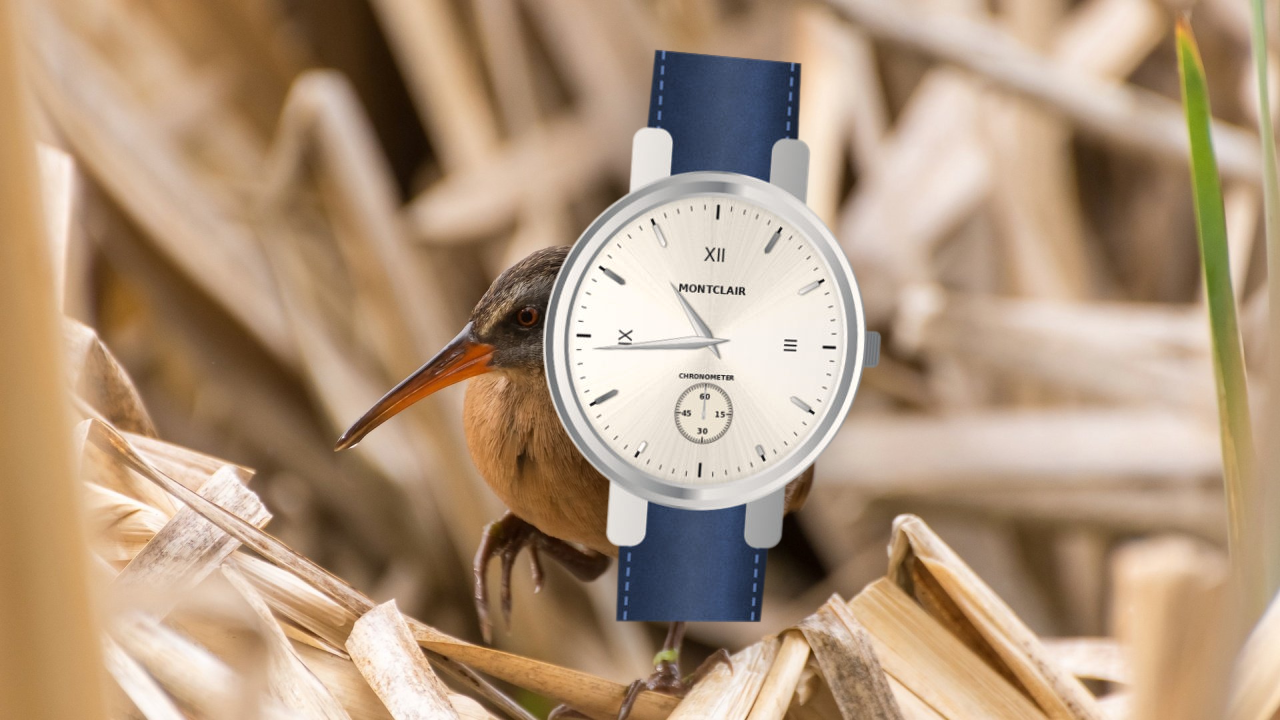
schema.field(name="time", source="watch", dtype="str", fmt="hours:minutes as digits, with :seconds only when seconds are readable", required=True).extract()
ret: 10:44
